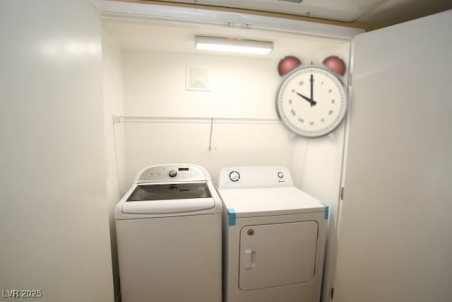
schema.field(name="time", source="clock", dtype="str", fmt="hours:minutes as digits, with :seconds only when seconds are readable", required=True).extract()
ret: 10:00
